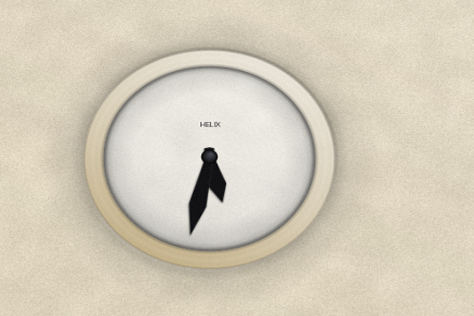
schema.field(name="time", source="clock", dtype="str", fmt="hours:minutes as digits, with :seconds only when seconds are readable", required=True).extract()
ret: 5:32
